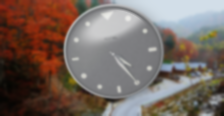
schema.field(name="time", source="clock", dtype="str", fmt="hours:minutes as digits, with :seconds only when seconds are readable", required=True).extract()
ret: 4:25
